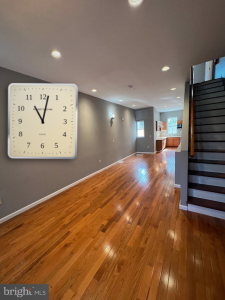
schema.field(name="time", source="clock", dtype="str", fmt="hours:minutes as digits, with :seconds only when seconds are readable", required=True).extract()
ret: 11:02
